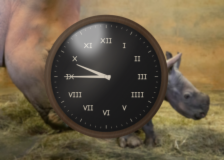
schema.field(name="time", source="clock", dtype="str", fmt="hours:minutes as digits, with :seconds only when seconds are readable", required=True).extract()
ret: 9:45
